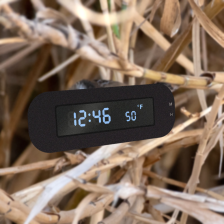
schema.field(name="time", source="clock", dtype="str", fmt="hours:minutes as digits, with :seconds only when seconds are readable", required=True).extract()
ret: 12:46
